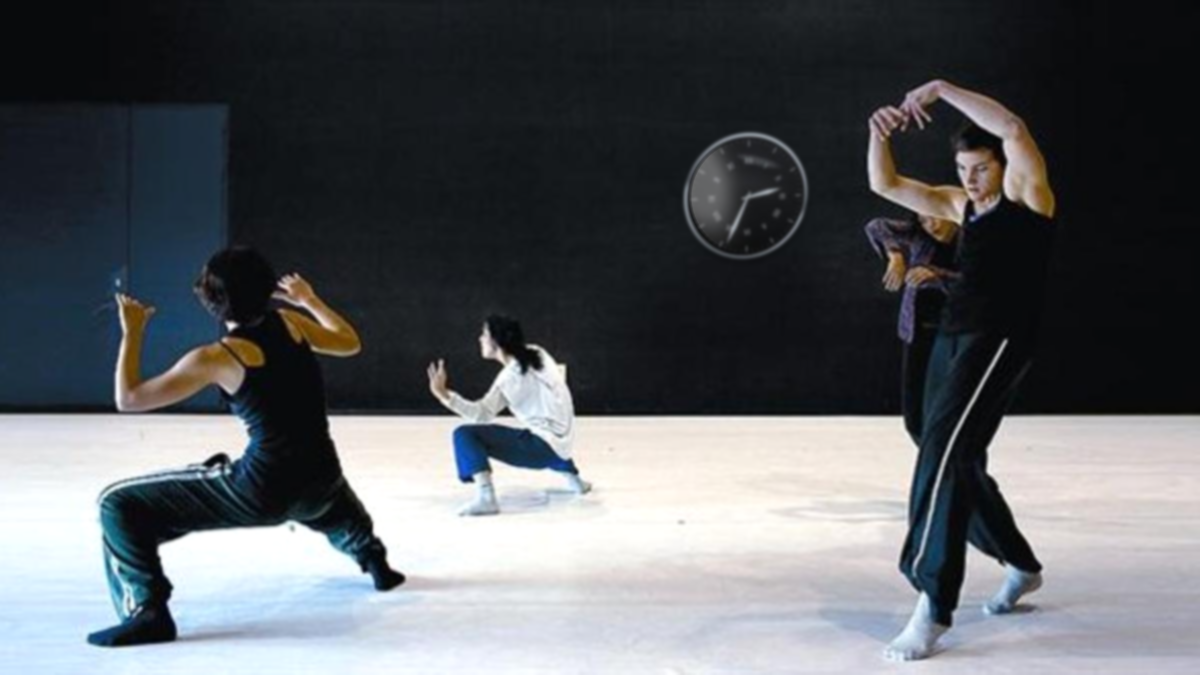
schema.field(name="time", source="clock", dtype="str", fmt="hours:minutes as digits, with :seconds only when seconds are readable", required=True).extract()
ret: 2:34
